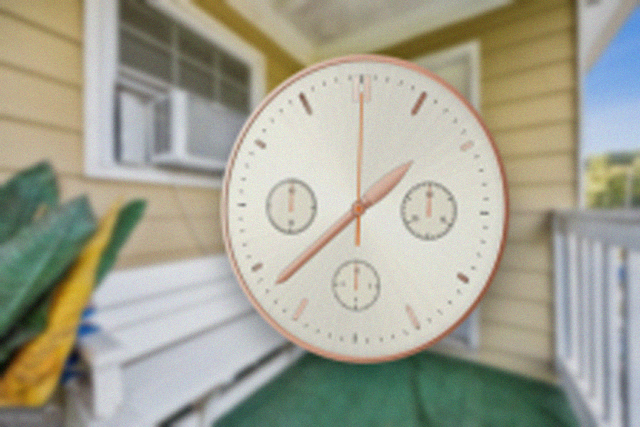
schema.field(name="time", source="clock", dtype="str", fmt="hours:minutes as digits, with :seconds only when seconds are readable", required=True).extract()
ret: 1:38
